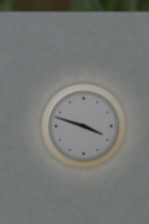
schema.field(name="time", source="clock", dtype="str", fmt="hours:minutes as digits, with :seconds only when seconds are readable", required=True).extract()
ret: 3:48
